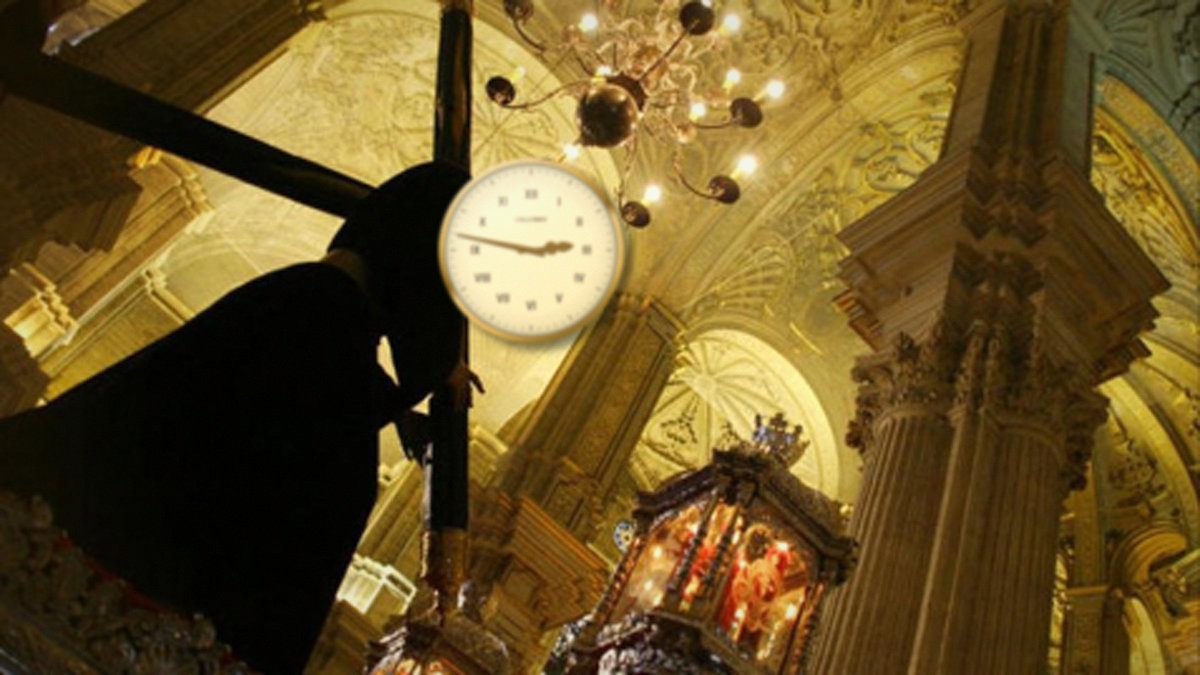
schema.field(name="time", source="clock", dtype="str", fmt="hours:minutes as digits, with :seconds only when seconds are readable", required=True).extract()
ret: 2:47
